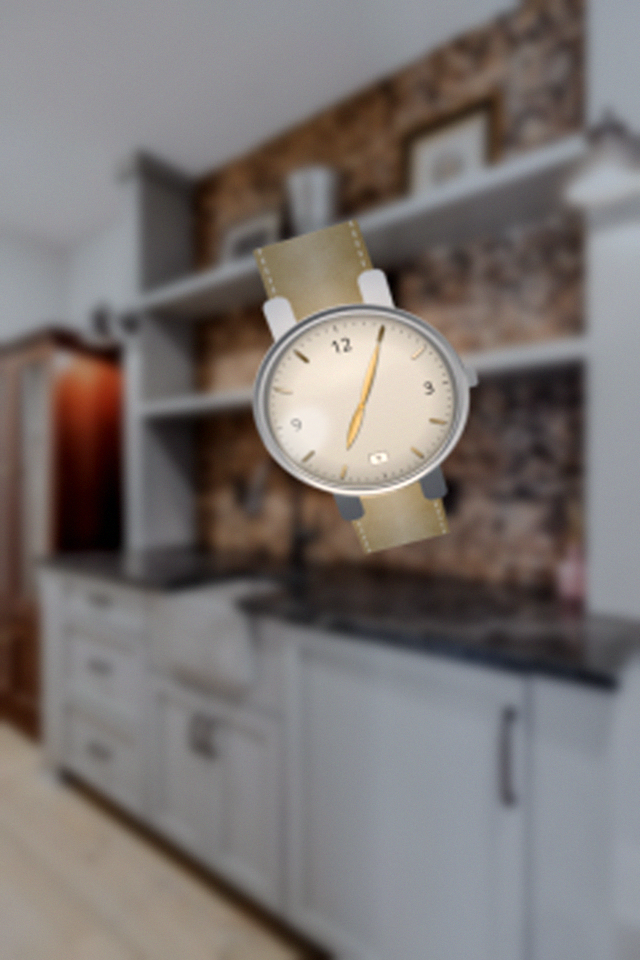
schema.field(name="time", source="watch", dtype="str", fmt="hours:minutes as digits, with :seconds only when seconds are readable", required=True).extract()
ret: 7:05
